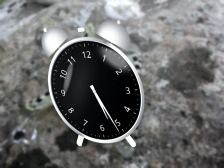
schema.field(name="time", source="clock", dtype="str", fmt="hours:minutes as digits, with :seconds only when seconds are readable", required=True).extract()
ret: 5:26
